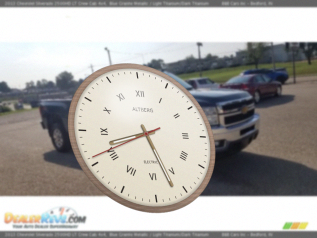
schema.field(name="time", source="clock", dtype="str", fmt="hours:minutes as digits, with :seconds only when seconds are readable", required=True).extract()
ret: 8:26:41
